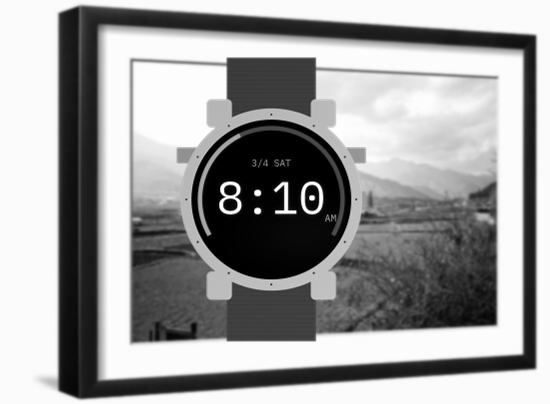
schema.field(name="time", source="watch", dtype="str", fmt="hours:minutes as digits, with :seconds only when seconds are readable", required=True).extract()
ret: 8:10
